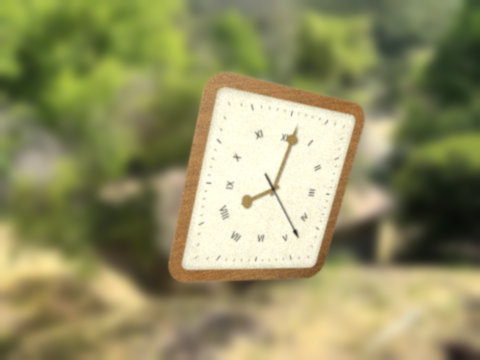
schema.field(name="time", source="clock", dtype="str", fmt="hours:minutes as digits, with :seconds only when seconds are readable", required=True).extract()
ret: 8:01:23
